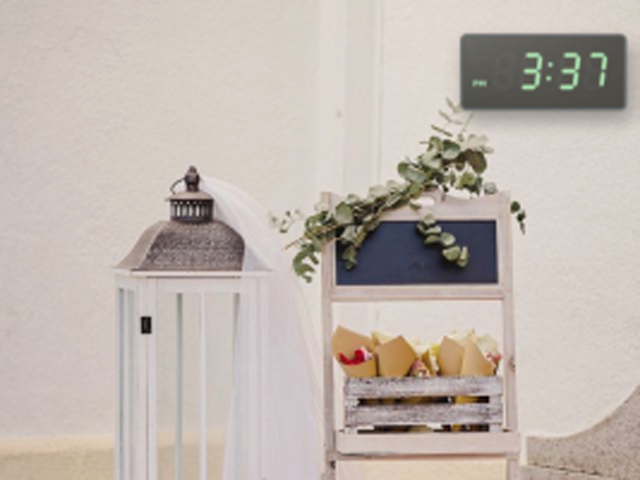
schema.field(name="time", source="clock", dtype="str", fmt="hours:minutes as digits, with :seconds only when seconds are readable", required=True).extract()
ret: 3:37
